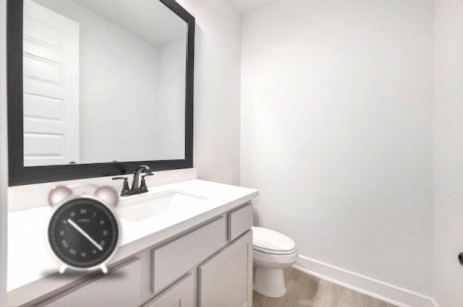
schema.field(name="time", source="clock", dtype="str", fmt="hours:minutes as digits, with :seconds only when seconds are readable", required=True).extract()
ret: 10:22
